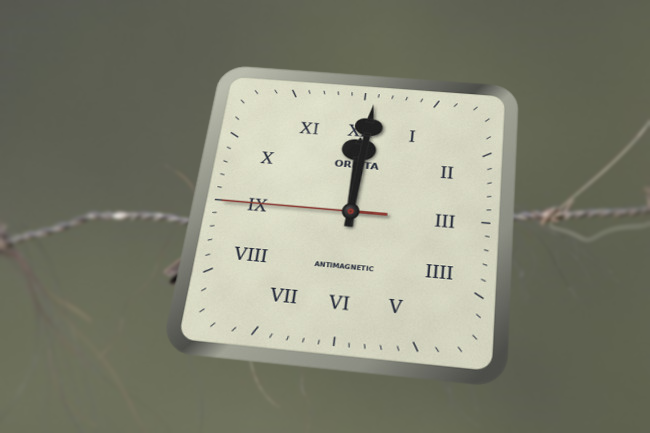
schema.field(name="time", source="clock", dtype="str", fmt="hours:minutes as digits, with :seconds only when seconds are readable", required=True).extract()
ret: 12:00:45
